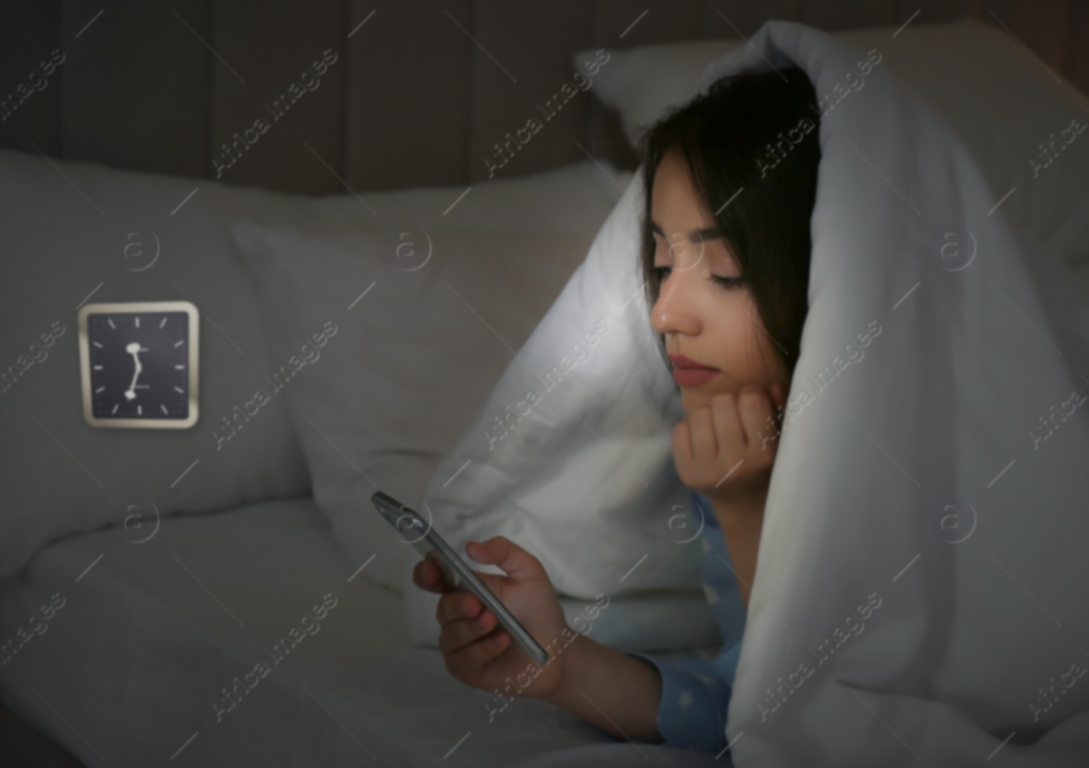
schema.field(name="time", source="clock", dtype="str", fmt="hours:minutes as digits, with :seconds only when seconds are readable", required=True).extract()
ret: 11:33
